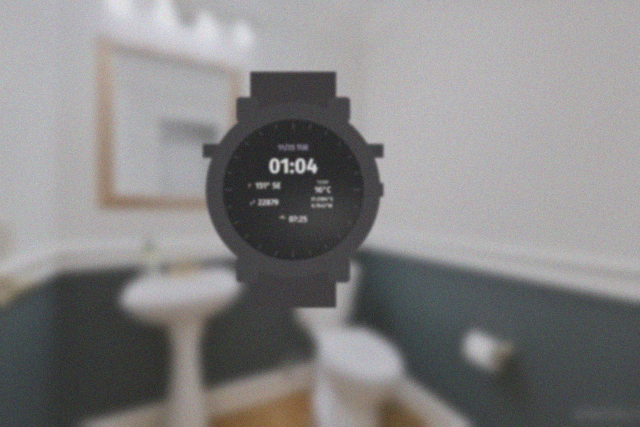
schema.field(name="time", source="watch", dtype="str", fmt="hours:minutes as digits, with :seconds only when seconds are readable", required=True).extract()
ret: 1:04
